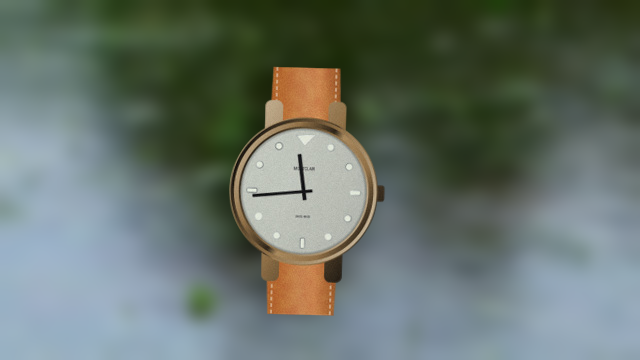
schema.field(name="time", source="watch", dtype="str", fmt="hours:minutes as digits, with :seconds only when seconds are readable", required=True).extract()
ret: 11:44
